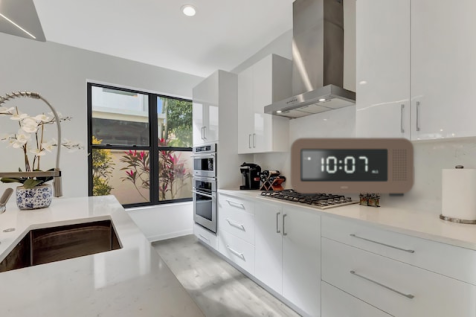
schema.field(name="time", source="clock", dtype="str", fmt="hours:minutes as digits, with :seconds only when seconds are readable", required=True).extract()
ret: 10:07
